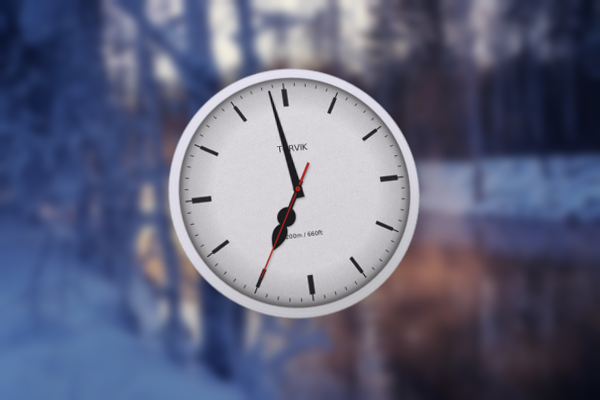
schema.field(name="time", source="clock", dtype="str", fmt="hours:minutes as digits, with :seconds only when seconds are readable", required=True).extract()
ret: 6:58:35
